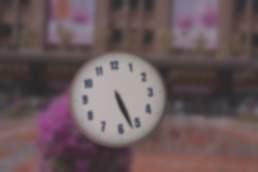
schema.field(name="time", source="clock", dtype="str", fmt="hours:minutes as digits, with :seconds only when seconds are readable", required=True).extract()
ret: 5:27
